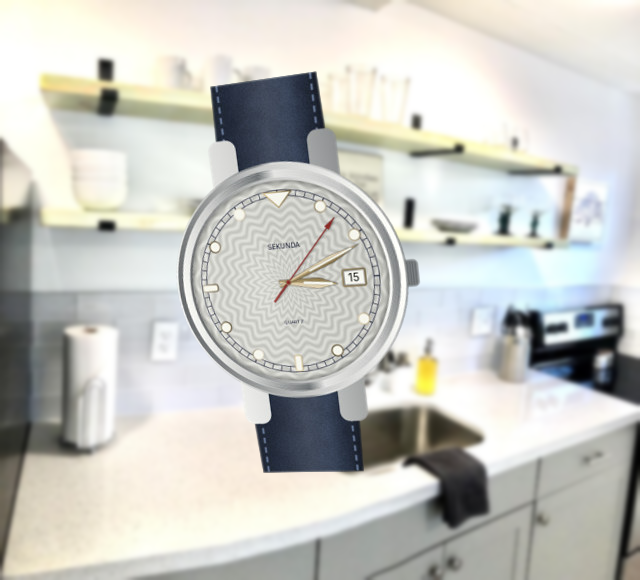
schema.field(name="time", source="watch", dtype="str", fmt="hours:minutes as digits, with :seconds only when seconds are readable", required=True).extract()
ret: 3:11:07
